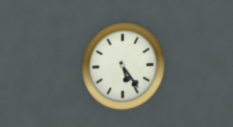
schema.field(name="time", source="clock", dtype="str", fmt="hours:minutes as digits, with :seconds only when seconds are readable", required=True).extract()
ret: 5:24
